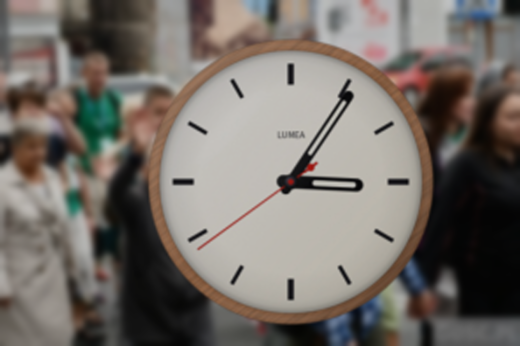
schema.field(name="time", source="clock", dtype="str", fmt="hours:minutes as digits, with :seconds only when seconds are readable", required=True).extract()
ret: 3:05:39
